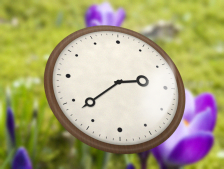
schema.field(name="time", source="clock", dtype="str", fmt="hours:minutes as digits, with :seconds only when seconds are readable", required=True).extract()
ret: 2:38
